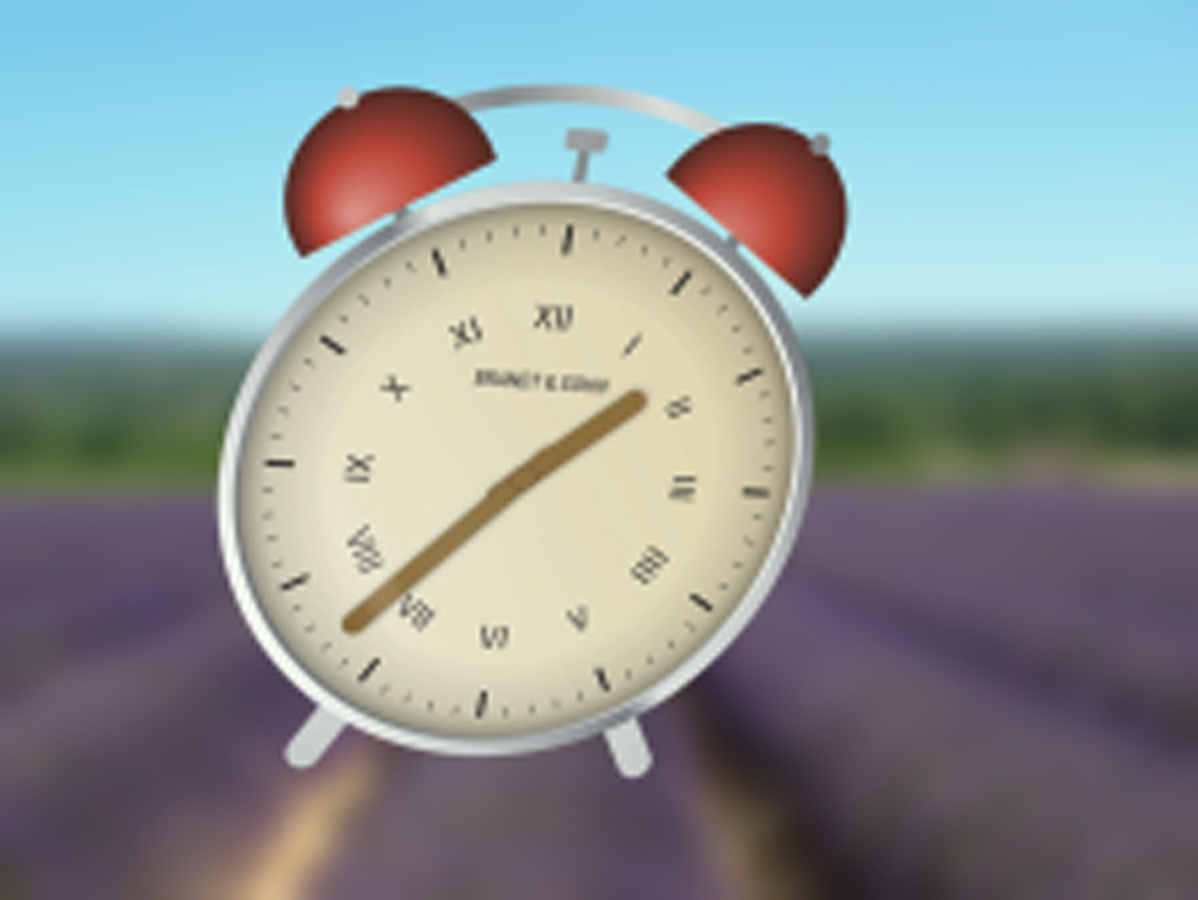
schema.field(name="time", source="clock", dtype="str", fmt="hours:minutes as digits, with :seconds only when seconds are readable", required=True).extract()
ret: 1:37
